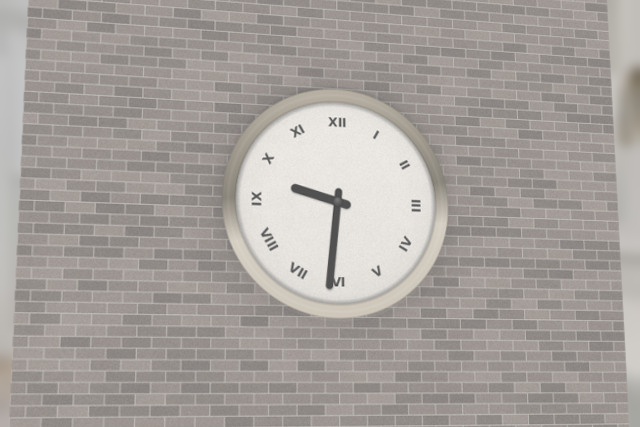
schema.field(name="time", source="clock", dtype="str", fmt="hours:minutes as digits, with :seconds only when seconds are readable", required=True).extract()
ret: 9:31
